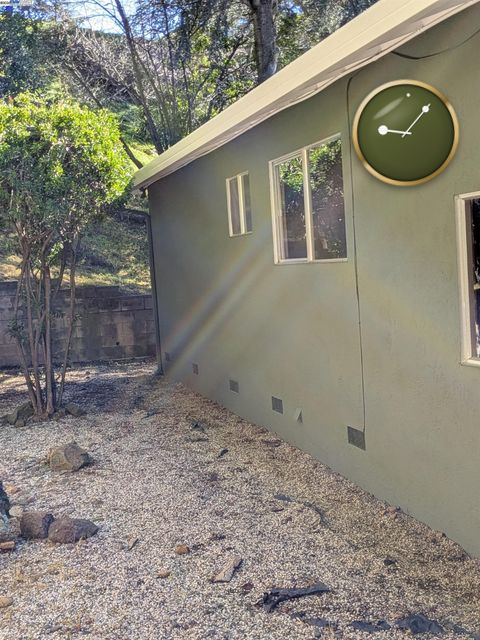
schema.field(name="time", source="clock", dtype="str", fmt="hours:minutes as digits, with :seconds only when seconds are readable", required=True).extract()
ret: 9:06
